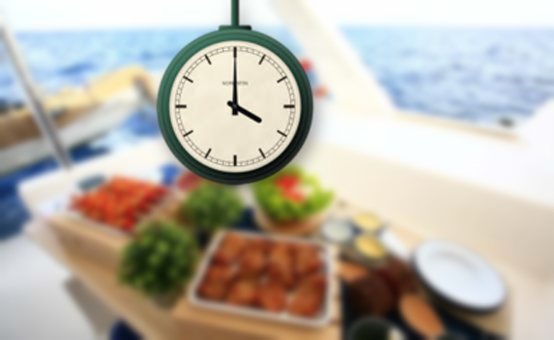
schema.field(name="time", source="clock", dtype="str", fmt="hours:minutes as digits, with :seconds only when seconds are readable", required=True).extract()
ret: 4:00
